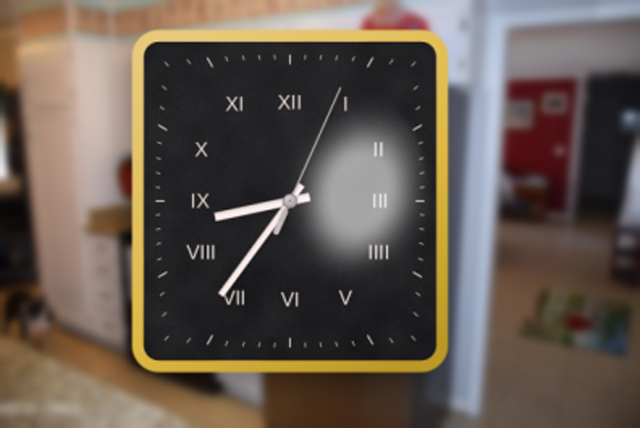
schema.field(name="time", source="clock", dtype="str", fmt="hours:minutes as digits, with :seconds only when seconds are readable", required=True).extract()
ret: 8:36:04
